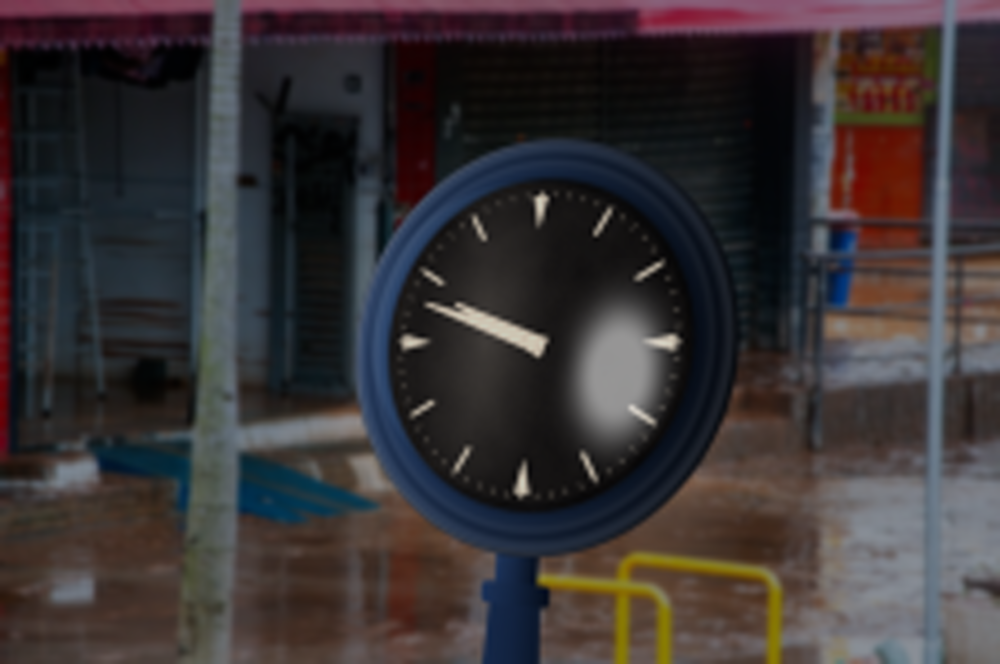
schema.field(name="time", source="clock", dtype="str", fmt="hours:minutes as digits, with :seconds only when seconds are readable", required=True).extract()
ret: 9:48
